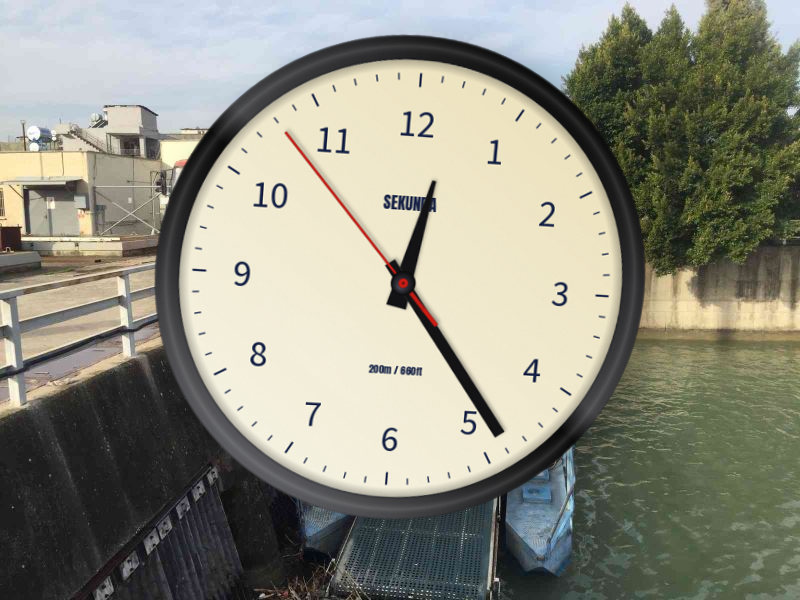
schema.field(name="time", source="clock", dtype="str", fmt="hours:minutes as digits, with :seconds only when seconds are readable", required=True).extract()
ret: 12:23:53
